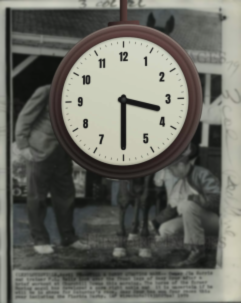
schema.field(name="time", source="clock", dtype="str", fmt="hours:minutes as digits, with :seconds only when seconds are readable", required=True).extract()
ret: 3:30
